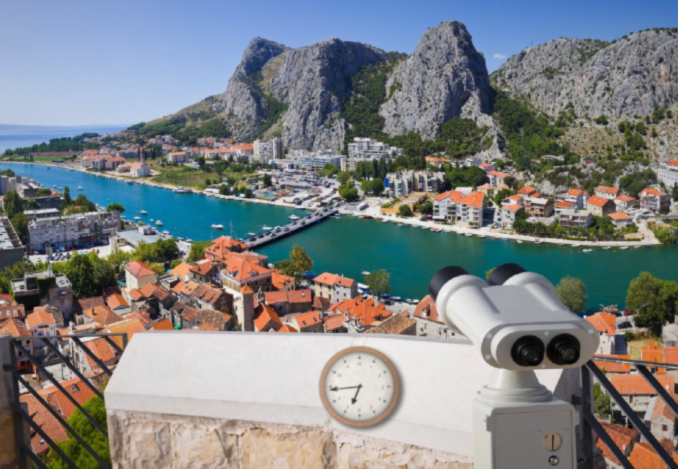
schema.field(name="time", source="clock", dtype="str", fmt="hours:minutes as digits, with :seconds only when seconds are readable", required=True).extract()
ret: 6:44
